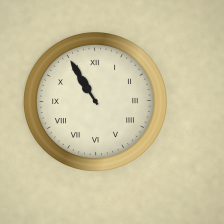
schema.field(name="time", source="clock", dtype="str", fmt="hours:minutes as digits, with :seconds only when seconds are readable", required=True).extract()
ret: 10:55
